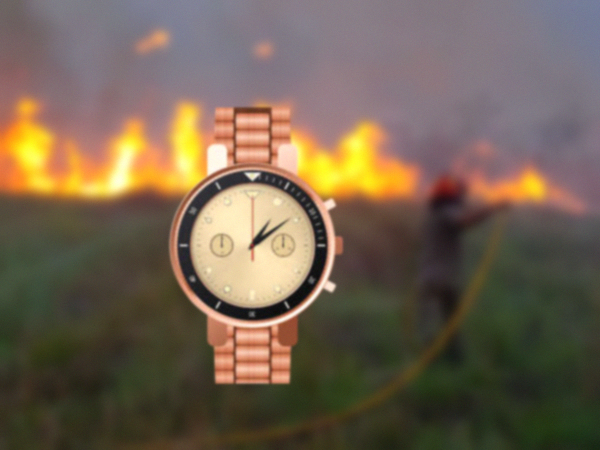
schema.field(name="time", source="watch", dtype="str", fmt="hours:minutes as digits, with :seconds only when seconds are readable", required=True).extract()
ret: 1:09
